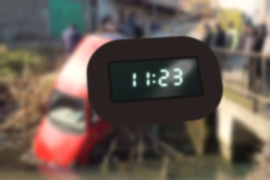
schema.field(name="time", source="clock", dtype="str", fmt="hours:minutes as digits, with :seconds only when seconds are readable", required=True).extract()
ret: 11:23
